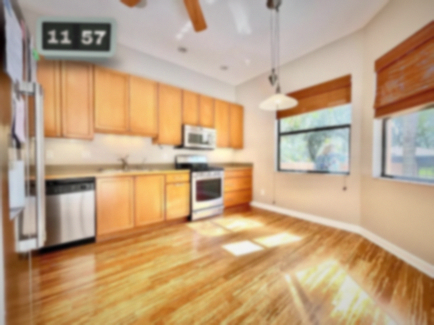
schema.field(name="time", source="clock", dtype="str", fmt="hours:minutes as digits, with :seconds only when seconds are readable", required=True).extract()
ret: 11:57
